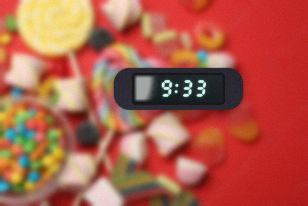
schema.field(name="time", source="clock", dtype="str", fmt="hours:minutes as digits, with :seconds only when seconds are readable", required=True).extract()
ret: 9:33
